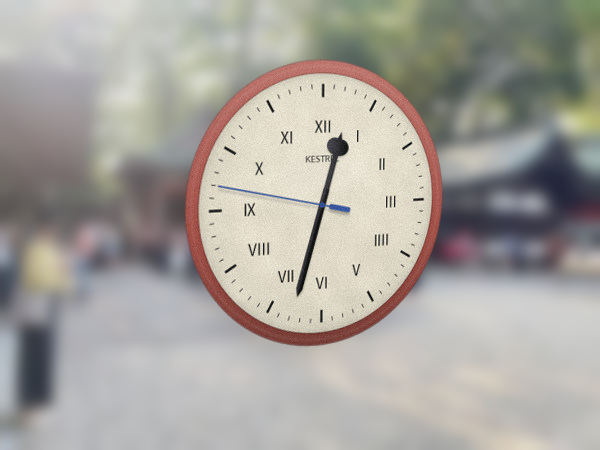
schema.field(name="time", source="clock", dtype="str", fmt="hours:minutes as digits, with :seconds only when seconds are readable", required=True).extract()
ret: 12:32:47
